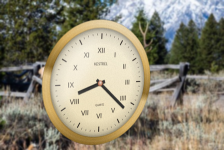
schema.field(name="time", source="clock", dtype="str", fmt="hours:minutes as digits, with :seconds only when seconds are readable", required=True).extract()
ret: 8:22
